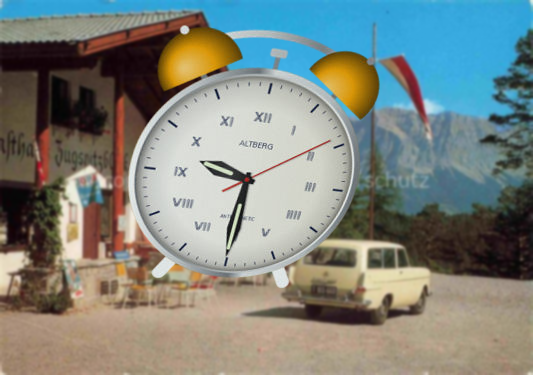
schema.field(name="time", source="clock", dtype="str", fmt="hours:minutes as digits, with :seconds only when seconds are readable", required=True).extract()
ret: 9:30:09
